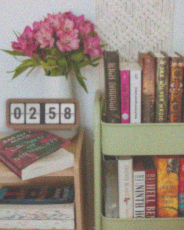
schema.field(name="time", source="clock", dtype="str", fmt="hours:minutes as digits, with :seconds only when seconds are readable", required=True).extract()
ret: 2:58
